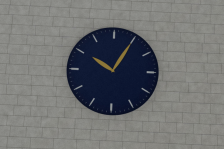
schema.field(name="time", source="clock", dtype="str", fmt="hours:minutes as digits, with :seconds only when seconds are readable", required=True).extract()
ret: 10:05
